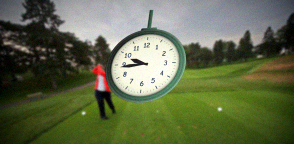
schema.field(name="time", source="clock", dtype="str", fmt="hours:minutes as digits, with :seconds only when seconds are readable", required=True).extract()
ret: 9:44
